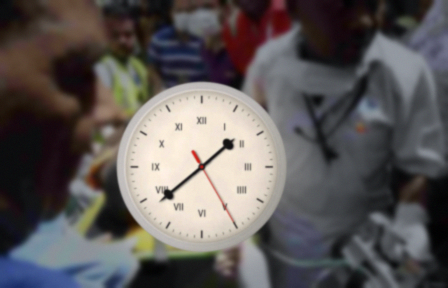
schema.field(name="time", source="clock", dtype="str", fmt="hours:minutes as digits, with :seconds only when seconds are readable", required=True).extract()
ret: 1:38:25
